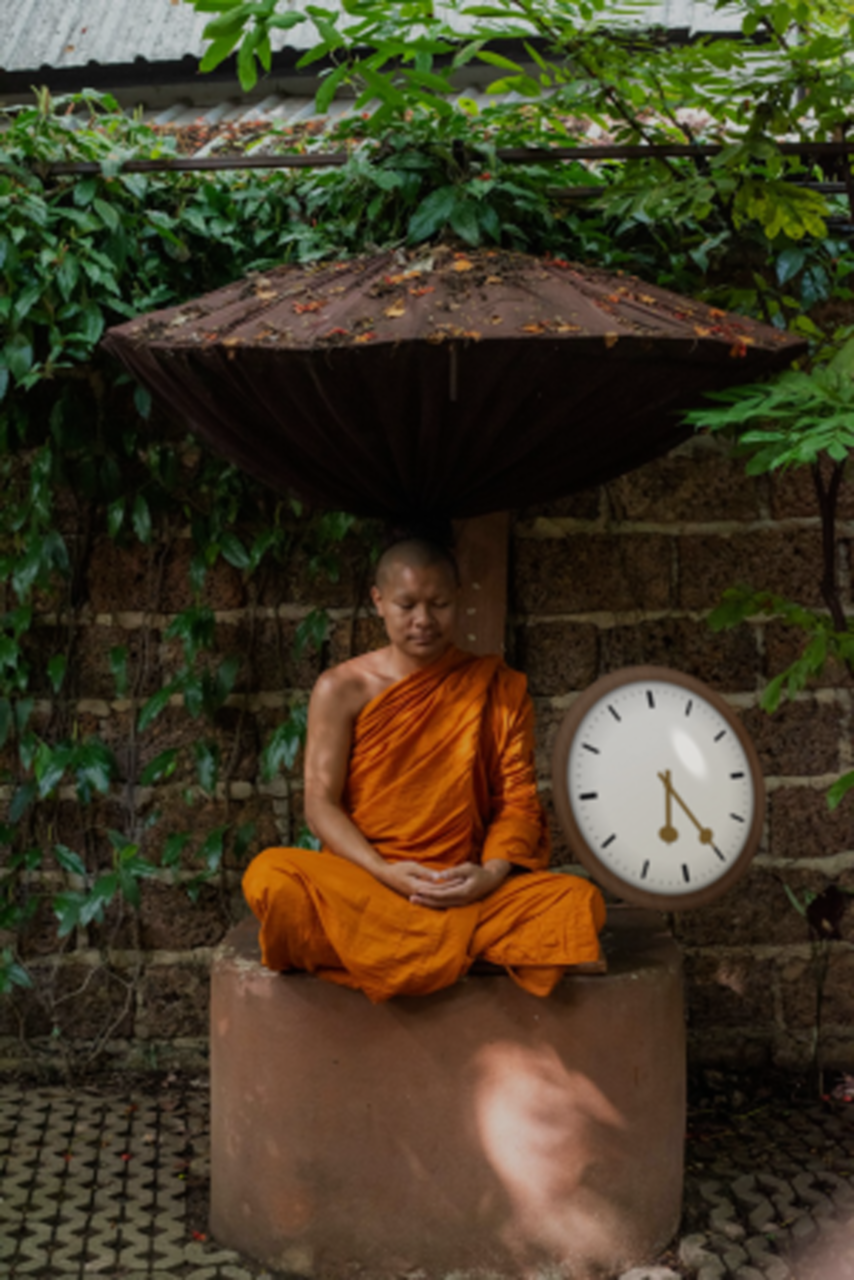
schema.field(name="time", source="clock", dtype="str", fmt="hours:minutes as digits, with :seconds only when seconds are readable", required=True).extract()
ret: 6:25
